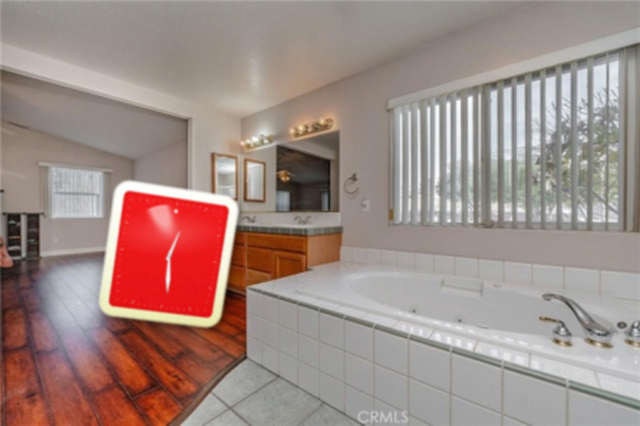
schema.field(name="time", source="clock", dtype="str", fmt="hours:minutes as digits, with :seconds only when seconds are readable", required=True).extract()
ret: 12:29
